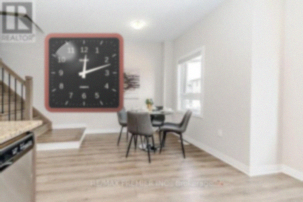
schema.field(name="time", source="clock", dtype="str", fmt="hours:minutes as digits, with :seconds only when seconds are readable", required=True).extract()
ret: 12:12
